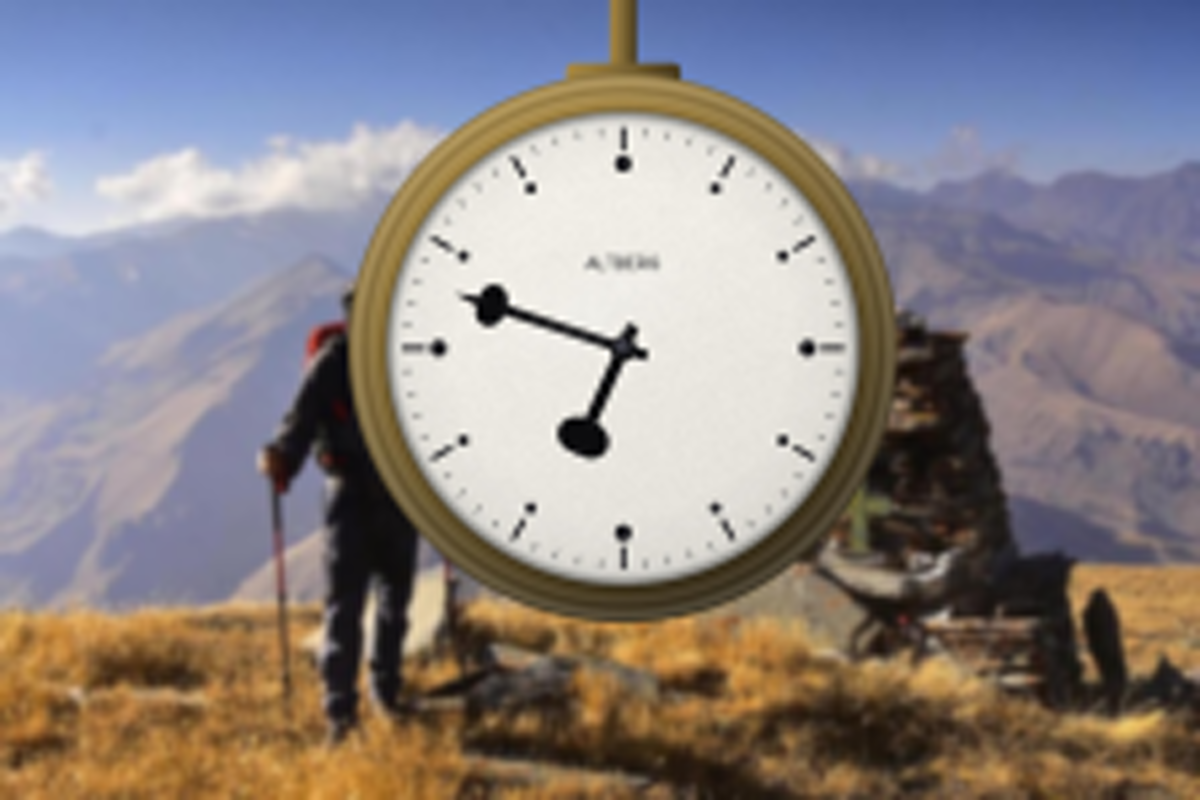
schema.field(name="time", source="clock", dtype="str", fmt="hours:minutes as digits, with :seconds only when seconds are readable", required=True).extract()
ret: 6:48
